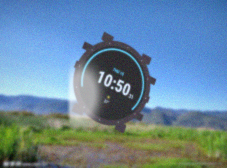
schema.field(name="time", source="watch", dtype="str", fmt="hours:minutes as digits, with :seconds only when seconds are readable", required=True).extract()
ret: 10:50
